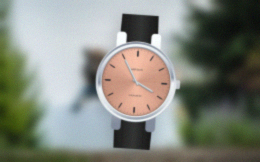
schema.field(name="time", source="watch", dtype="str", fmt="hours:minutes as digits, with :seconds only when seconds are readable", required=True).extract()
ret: 3:55
